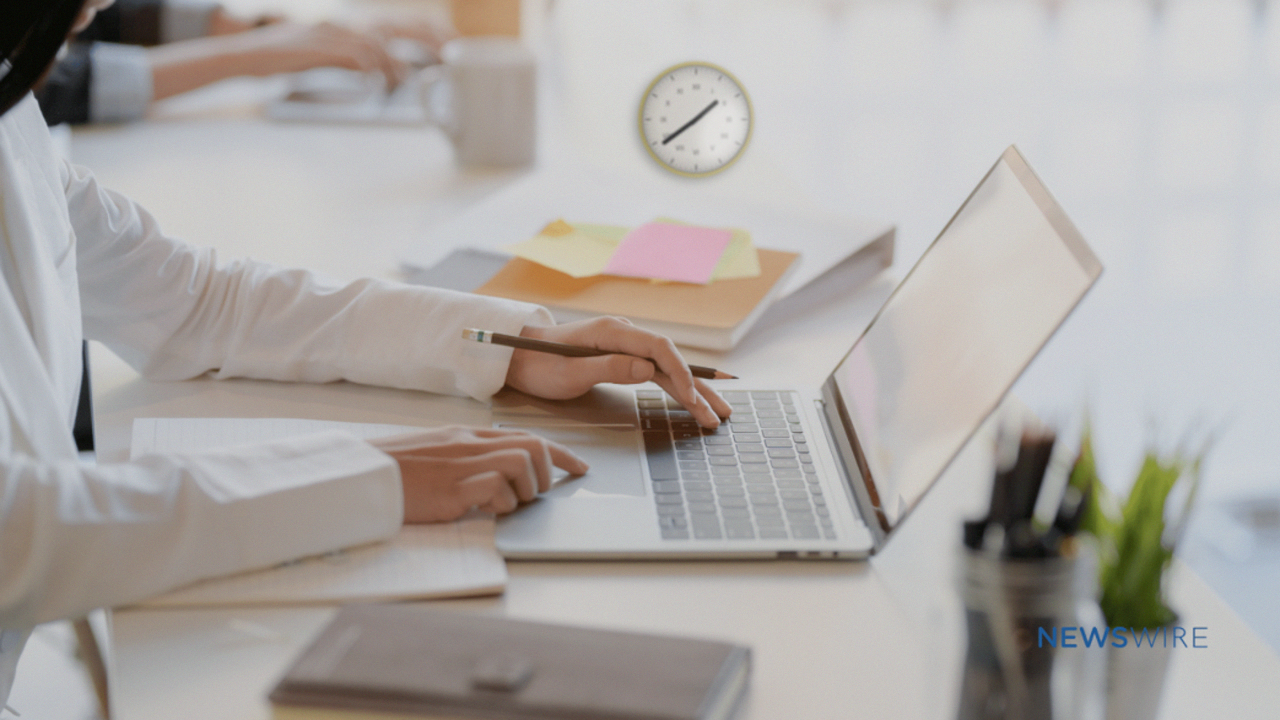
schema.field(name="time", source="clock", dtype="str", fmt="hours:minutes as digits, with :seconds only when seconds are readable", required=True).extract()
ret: 1:39
